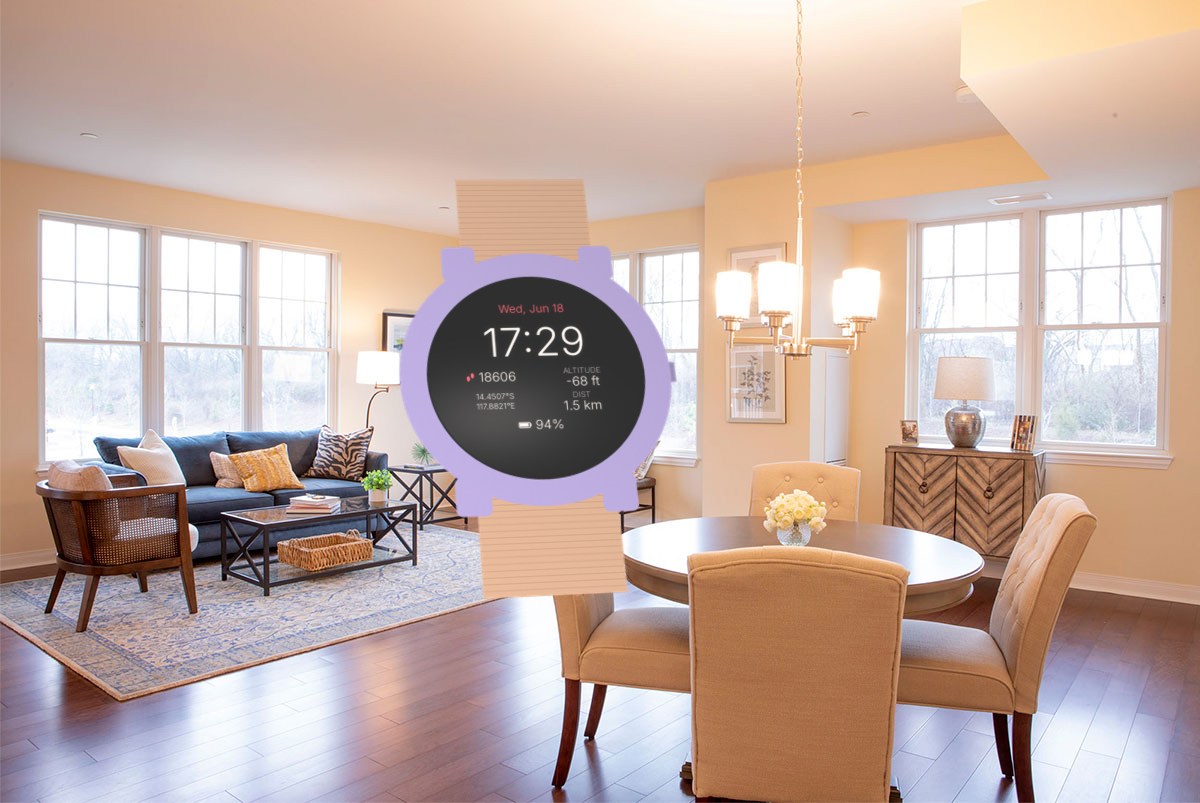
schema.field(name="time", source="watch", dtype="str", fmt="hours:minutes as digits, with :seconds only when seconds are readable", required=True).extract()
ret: 17:29
